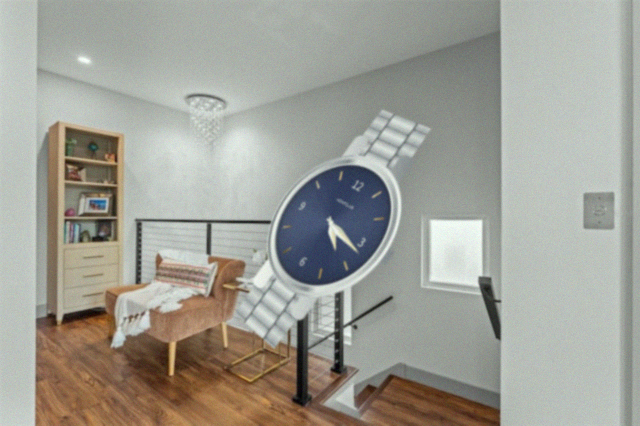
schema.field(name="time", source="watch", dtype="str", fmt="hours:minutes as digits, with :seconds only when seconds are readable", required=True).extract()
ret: 4:17
